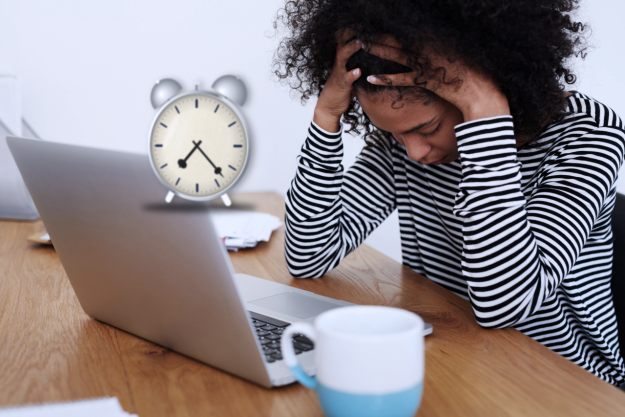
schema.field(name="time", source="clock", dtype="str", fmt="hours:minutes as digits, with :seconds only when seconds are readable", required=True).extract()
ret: 7:23
